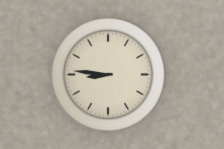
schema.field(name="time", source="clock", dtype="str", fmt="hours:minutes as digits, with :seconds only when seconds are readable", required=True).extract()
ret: 8:46
